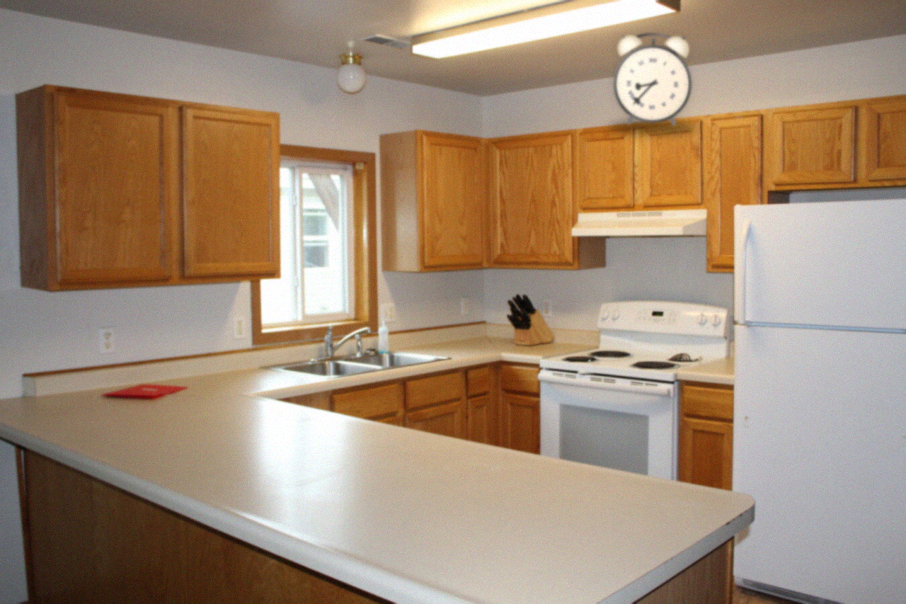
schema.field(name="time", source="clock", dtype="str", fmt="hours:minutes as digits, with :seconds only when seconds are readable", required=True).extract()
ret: 8:37
